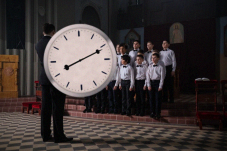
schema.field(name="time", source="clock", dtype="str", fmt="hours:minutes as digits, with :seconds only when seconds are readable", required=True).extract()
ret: 8:11
